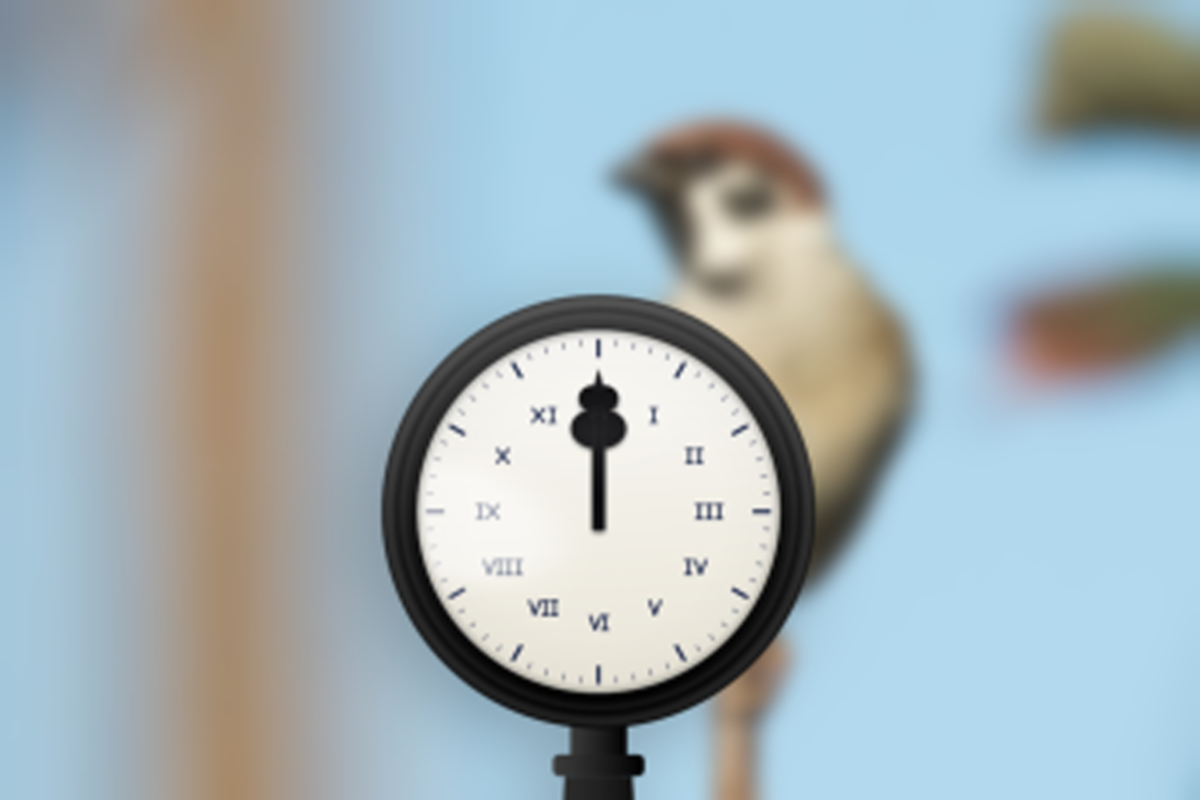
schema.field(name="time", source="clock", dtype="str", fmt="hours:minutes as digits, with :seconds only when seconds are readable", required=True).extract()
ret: 12:00
